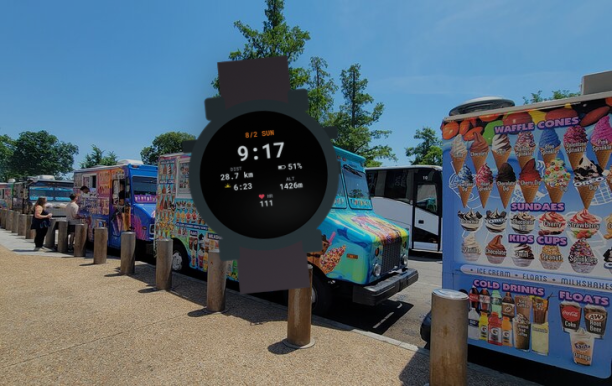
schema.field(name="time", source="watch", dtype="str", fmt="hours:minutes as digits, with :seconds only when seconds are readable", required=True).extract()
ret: 9:17
